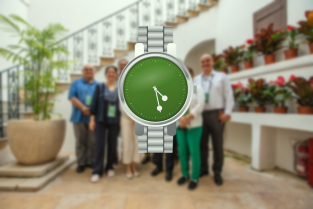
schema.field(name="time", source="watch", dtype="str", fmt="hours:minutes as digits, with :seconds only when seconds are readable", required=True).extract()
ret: 4:28
